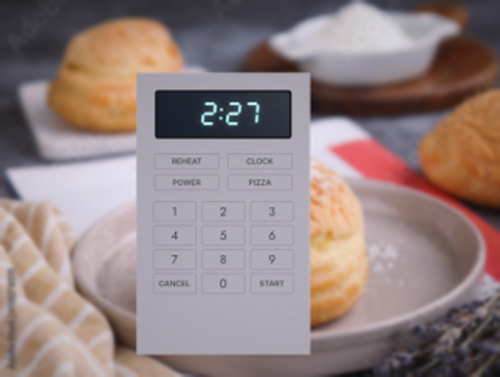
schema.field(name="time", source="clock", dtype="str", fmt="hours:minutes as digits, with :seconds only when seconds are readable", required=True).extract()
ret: 2:27
